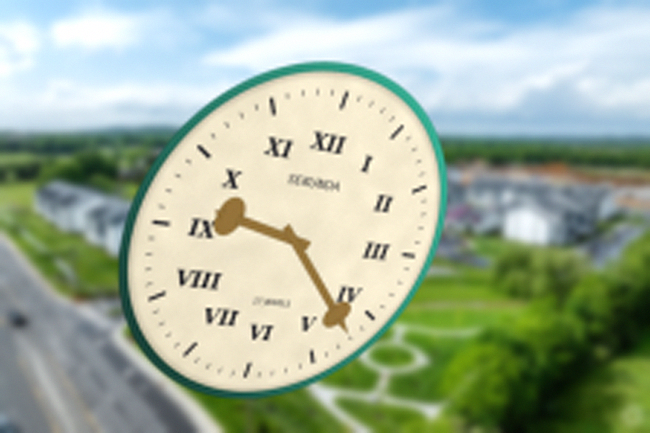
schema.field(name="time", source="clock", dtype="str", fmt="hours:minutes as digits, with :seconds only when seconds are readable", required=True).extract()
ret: 9:22
